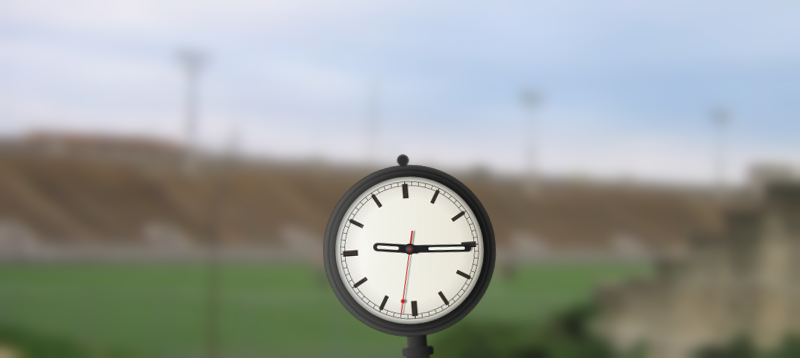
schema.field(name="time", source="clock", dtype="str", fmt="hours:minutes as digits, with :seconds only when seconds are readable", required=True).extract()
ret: 9:15:32
